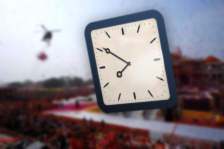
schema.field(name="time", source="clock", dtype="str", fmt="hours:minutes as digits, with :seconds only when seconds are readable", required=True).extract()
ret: 7:51
